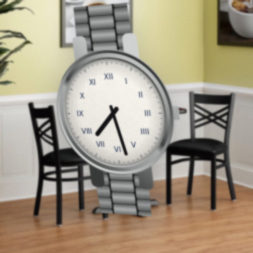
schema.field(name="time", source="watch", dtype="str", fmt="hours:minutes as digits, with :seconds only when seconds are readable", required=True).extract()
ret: 7:28
